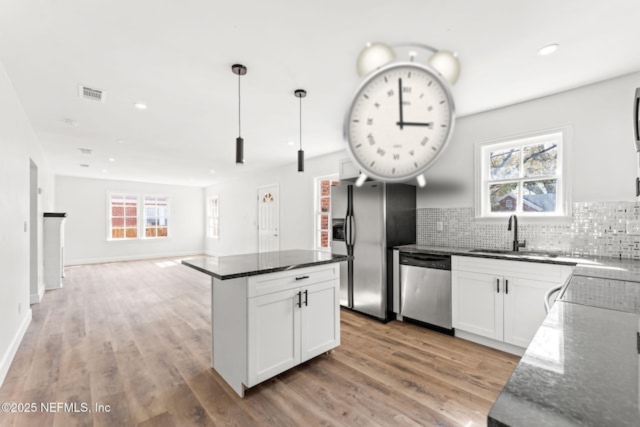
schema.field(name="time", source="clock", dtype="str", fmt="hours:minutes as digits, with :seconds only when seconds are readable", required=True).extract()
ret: 2:58
